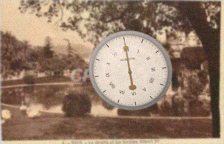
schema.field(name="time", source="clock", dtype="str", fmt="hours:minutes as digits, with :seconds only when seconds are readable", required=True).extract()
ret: 6:00
